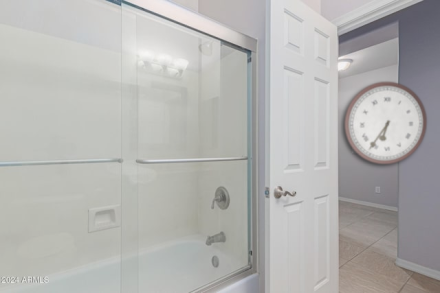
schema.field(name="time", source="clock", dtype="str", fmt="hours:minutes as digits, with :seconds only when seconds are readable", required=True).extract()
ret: 6:36
